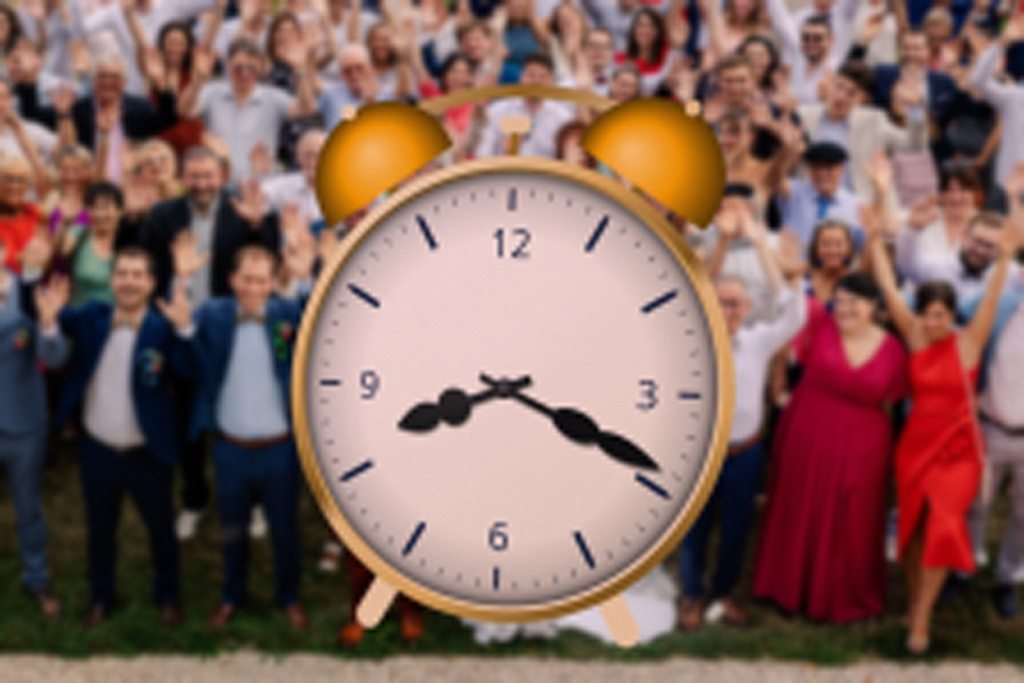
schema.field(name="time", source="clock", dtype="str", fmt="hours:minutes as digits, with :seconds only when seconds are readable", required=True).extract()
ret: 8:19
